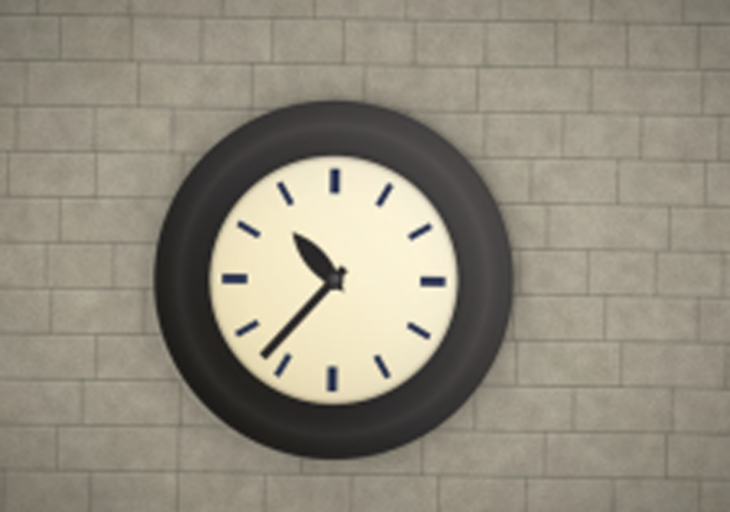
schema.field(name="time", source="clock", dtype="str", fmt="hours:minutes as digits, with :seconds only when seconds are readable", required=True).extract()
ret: 10:37
